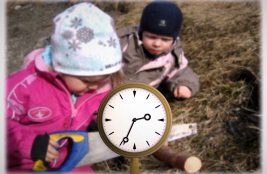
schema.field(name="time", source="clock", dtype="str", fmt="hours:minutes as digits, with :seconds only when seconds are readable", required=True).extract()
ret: 2:34
